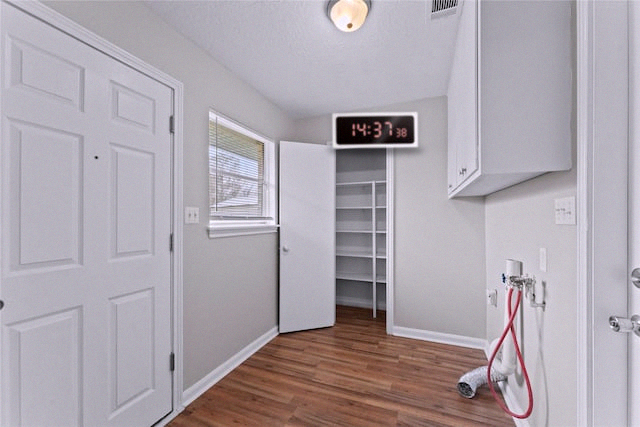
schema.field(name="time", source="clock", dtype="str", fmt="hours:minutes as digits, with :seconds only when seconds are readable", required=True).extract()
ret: 14:37
